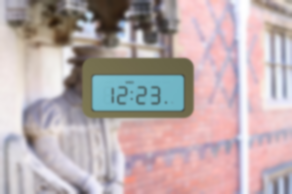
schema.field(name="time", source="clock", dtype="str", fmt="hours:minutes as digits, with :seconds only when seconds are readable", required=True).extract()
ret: 12:23
